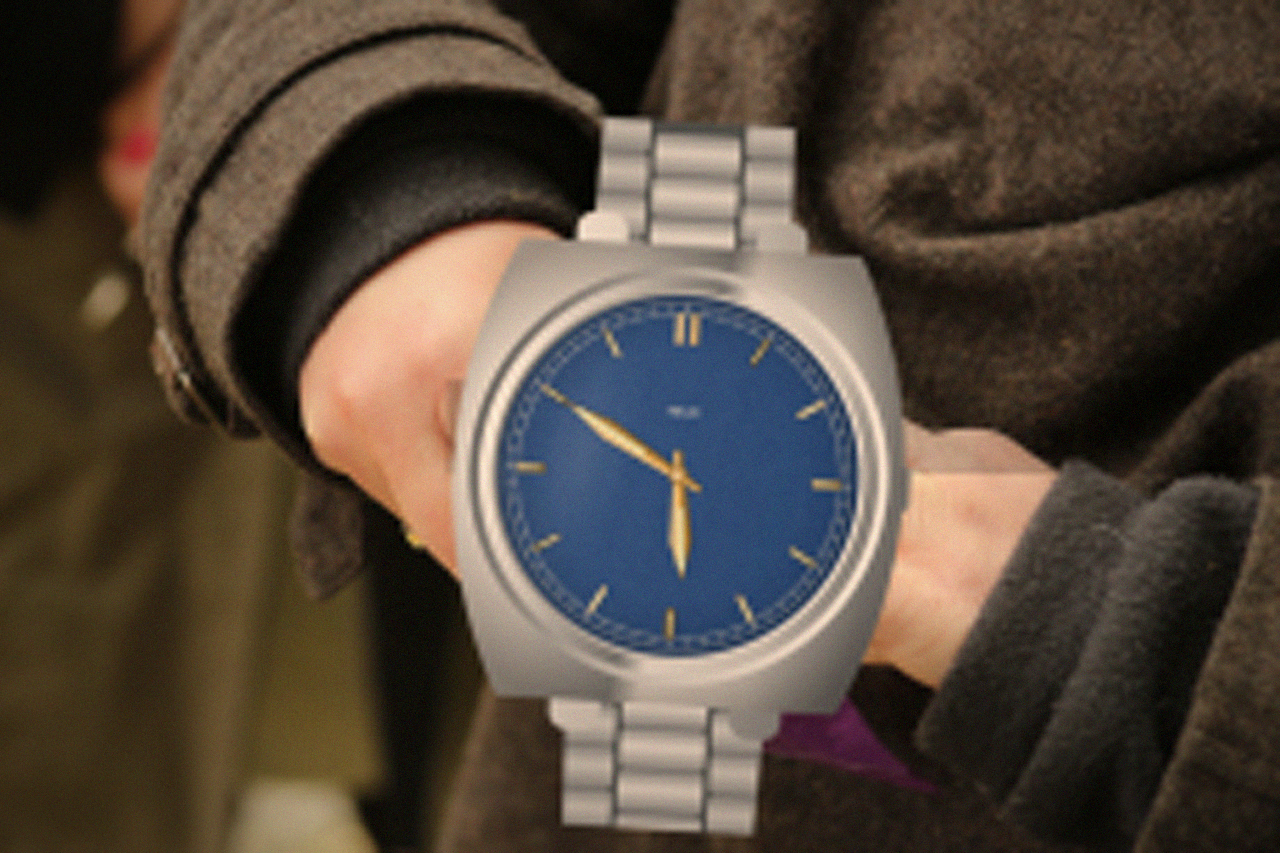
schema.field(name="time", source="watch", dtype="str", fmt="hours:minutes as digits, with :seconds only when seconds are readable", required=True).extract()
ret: 5:50
